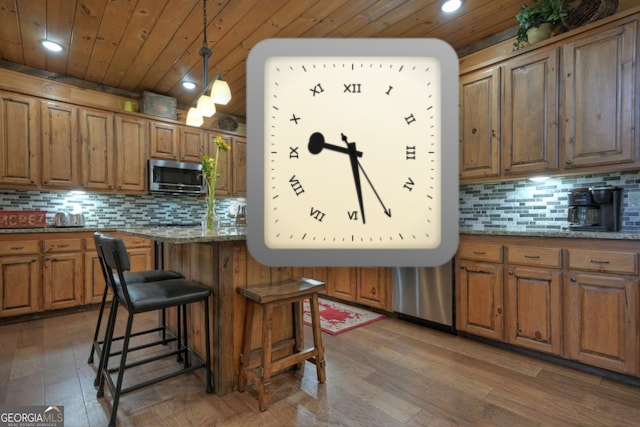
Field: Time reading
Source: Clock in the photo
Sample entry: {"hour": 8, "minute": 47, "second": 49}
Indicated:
{"hour": 9, "minute": 28, "second": 25}
